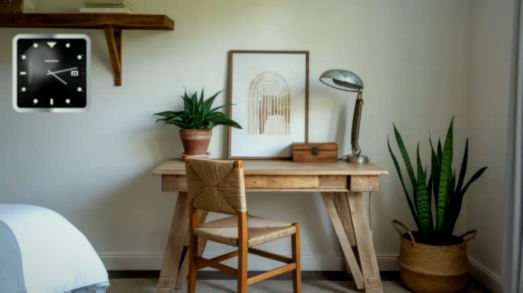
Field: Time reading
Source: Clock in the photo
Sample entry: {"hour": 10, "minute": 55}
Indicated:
{"hour": 4, "minute": 13}
